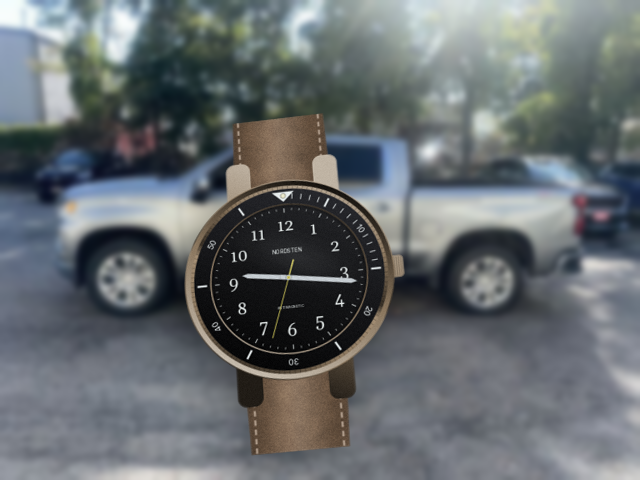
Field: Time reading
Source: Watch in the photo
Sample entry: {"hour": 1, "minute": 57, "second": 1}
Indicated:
{"hour": 9, "minute": 16, "second": 33}
